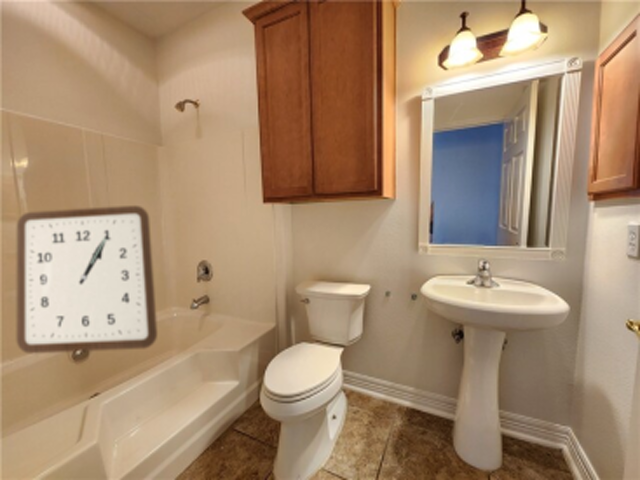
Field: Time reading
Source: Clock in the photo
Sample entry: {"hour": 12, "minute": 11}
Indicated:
{"hour": 1, "minute": 5}
